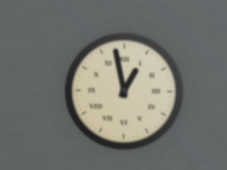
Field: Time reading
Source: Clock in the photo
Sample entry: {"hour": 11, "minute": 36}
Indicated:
{"hour": 12, "minute": 58}
